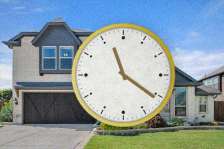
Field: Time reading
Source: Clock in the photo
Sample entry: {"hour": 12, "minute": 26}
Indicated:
{"hour": 11, "minute": 21}
